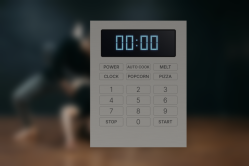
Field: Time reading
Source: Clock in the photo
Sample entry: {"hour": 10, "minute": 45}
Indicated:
{"hour": 0, "minute": 0}
